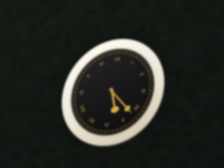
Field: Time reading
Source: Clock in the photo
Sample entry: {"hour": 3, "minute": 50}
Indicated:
{"hour": 5, "minute": 22}
